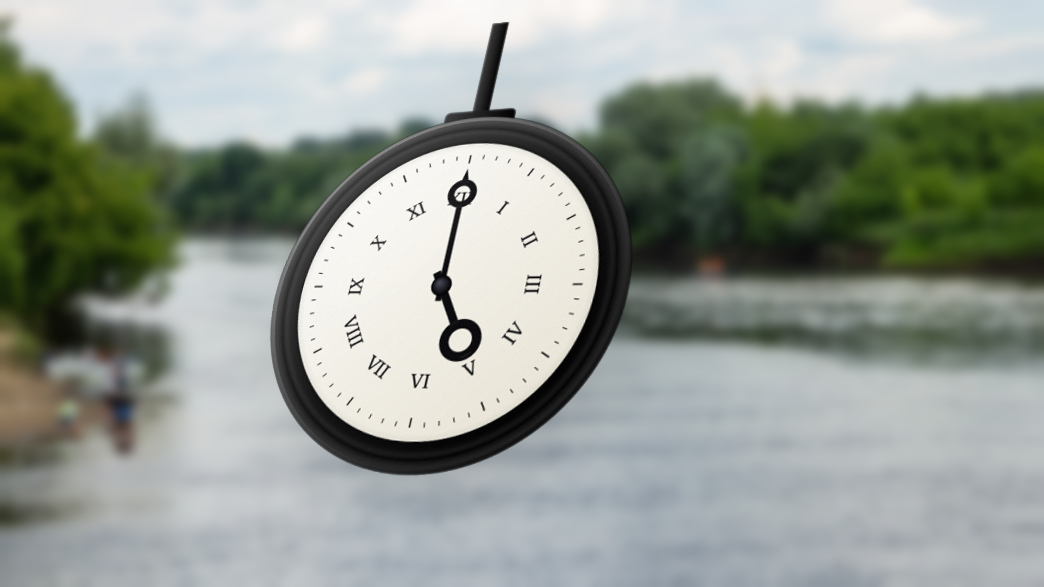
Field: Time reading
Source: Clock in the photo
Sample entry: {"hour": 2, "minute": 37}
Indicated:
{"hour": 5, "minute": 0}
